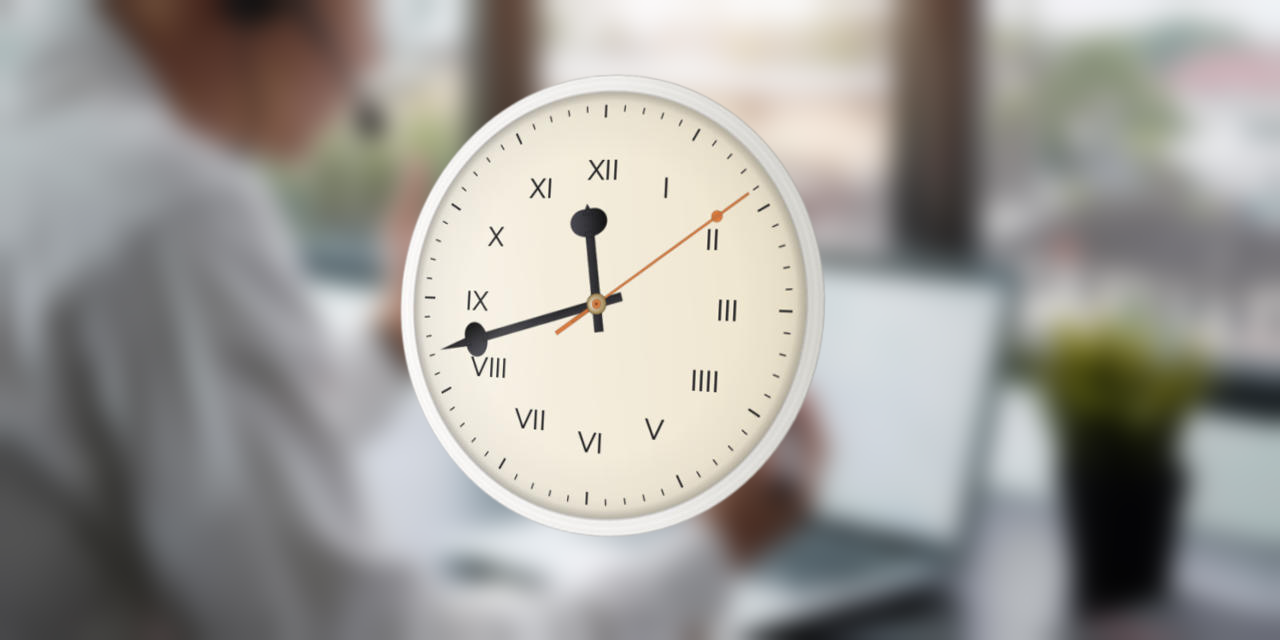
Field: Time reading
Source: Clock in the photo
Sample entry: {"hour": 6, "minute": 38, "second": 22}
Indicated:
{"hour": 11, "minute": 42, "second": 9}
